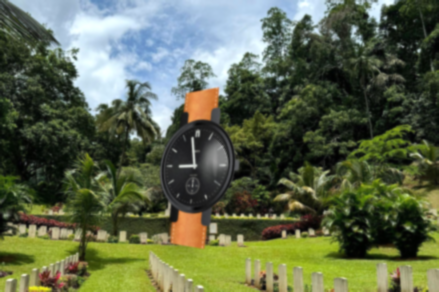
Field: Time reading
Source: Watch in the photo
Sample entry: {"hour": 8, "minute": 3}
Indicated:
{"hour": 8, "minute": 58}
